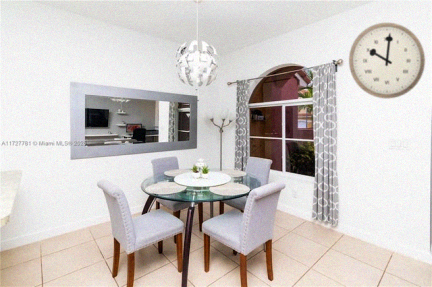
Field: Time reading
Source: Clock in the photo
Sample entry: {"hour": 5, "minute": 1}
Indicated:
{"hour": 10, "minute": 1}
